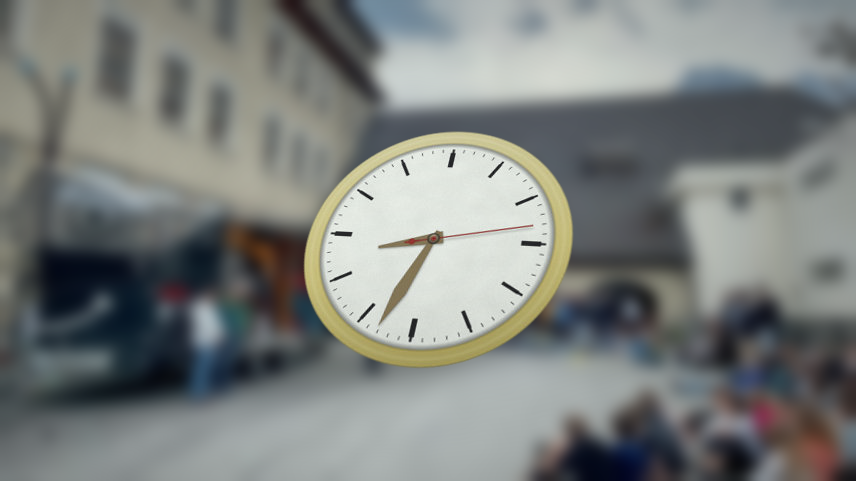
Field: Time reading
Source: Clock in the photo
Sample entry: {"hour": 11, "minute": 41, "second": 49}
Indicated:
{"hour": 8, "minute": 33, "second": 13}
